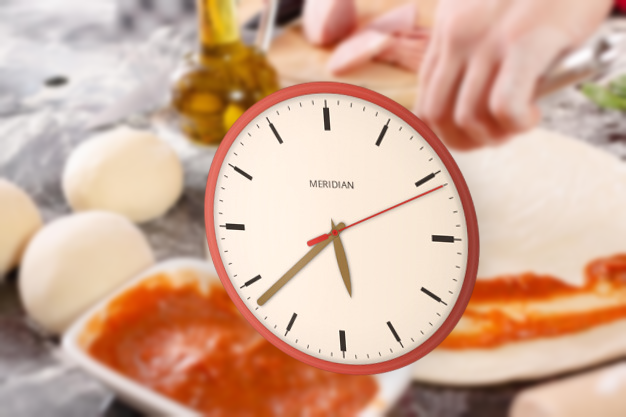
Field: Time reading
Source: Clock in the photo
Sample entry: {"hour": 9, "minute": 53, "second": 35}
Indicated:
{"hour": 5, "minute": 38, "second": 11}
